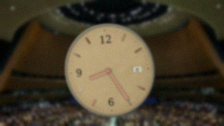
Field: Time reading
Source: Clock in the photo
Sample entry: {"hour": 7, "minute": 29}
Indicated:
{"hour": 8, "minute": 25}
